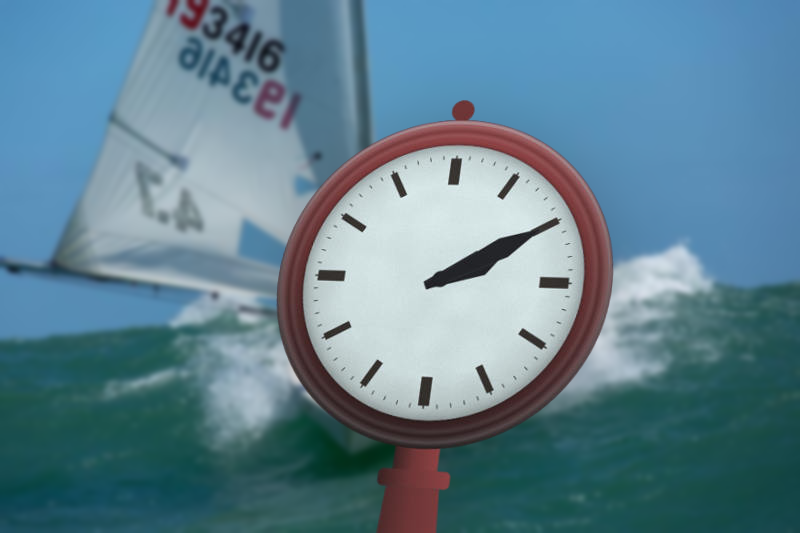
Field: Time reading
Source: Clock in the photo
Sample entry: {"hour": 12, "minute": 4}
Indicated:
{"hour": 2, "minute": 10}
